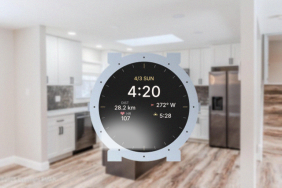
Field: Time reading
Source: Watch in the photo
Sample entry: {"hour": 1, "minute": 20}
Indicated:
{"hour": 4, "minute": 20}
